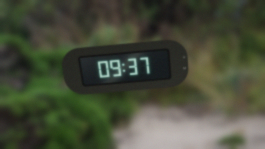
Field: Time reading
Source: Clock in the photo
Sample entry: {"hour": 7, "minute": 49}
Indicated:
{"hour": 9, "minute": 37}
